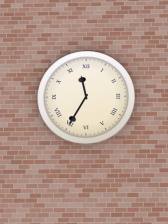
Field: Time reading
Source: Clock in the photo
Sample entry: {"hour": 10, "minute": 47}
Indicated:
{"hour": 11, "minute": 35}
